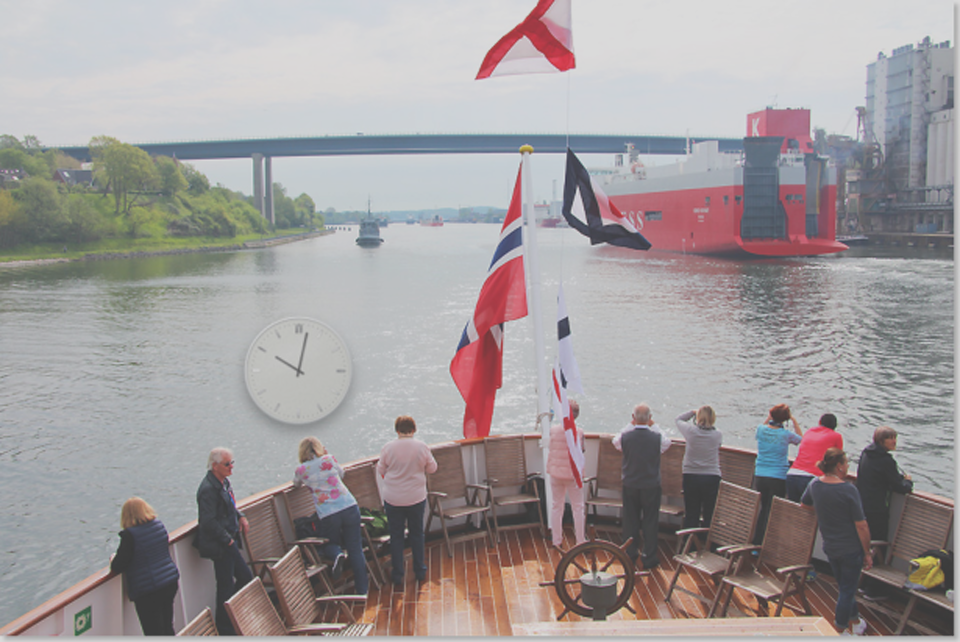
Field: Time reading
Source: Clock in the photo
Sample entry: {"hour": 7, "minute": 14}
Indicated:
{"hour": 10, "minute": 2}
